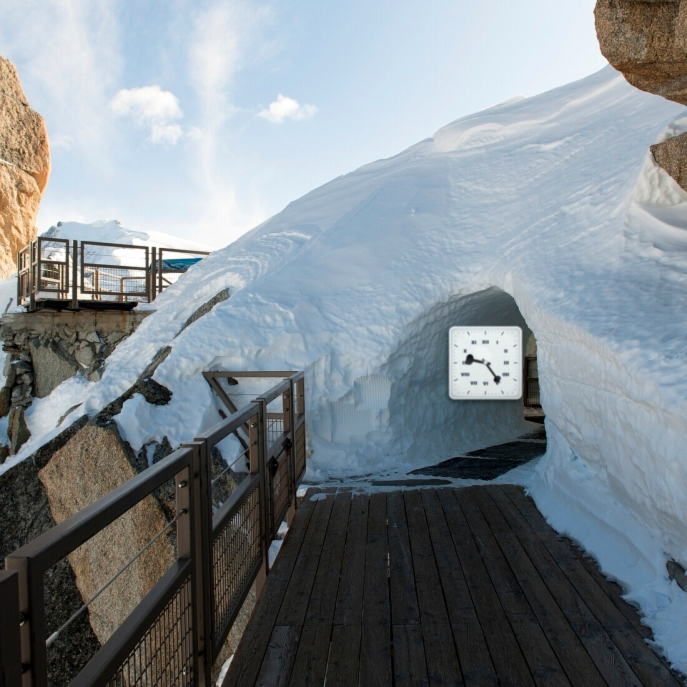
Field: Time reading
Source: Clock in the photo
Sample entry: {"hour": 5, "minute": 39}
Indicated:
{"hour": 9, "minute": 24}
